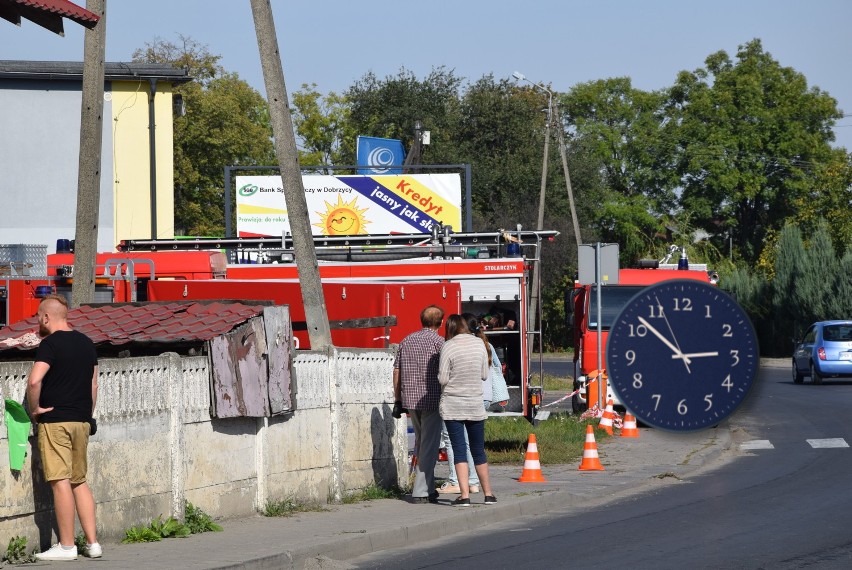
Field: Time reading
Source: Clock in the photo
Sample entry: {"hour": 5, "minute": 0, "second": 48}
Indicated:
{"hour": 2, "minute": 51, "second": 56}
